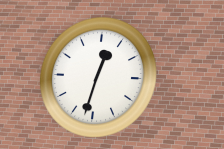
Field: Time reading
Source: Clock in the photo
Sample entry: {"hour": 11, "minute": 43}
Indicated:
{"hour": 12, "minute": 32}
